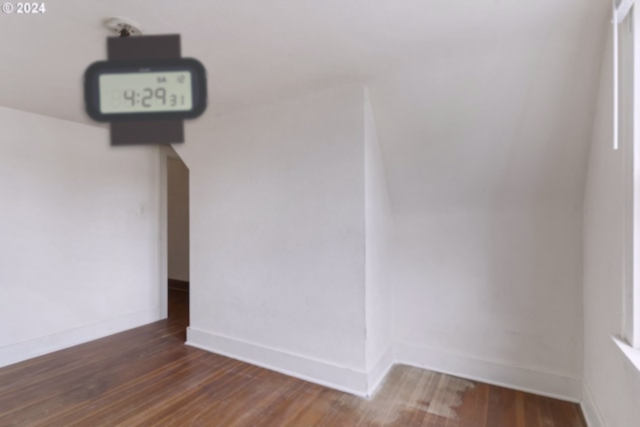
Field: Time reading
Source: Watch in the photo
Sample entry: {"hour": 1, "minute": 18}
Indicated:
{"hour": 4, "minute": 29}
